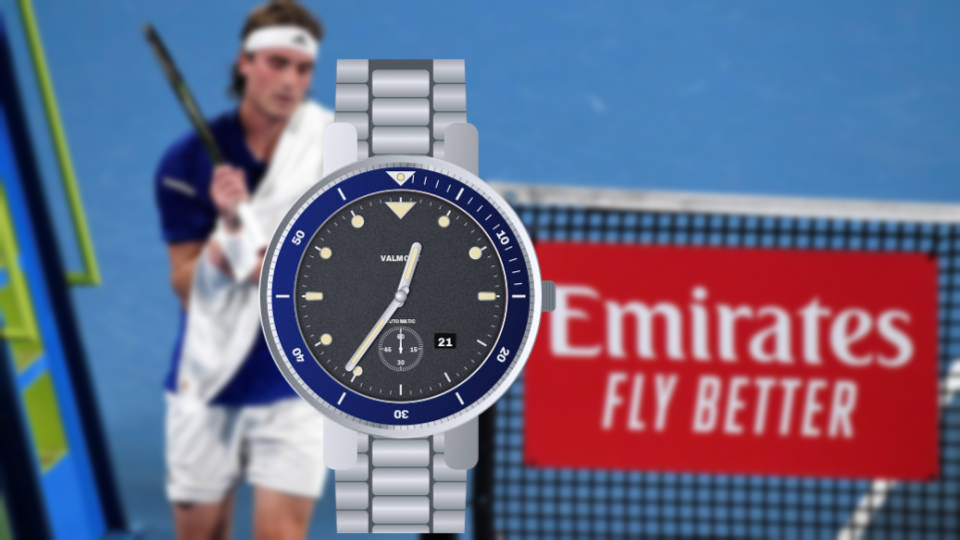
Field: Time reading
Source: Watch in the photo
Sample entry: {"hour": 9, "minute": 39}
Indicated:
{"hour": 12, "minute": 36}
